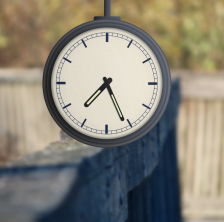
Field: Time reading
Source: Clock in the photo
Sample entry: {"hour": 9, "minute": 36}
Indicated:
{"hour": 7, "minute": 26}
